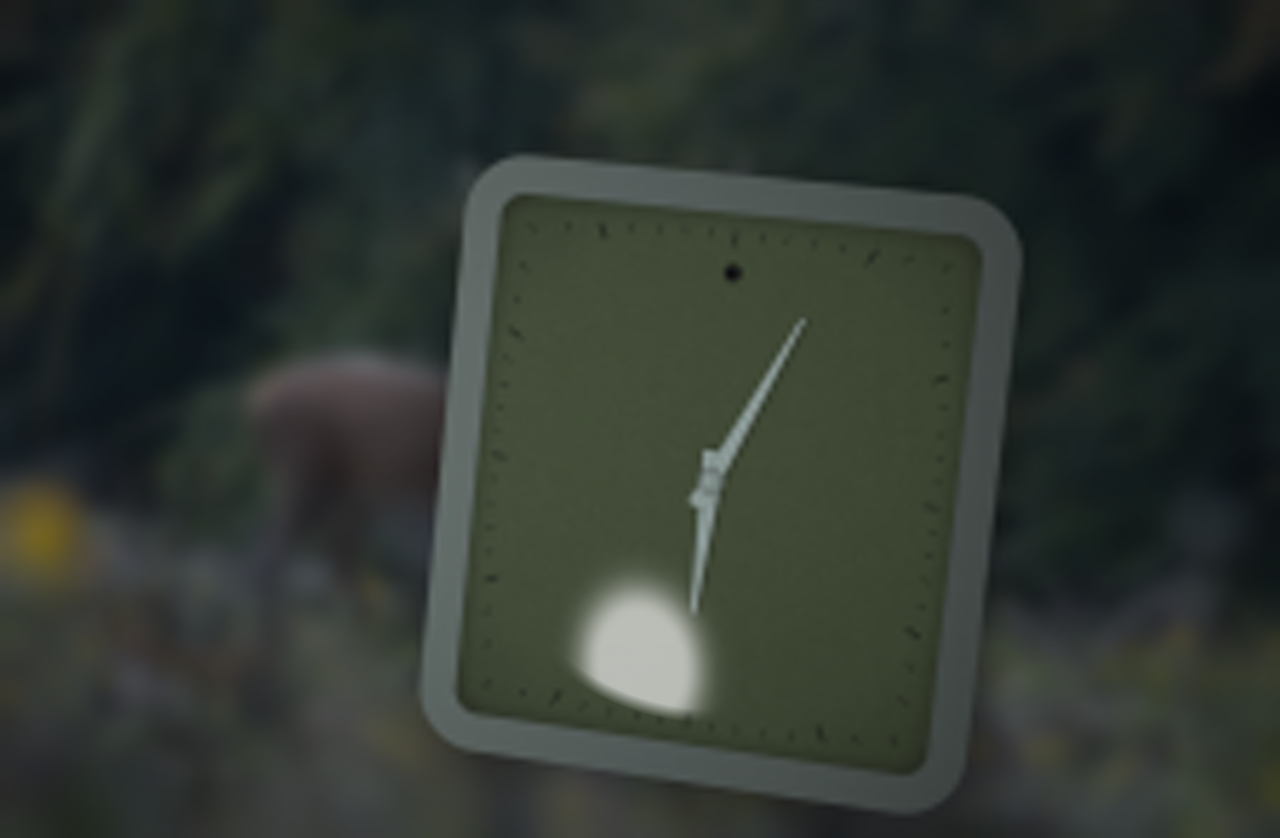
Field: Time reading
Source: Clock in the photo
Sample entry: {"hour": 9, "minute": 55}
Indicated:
{"hour": 6, "minute": 4}
